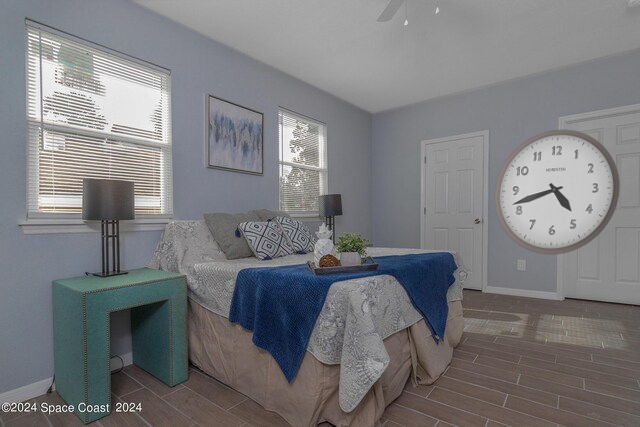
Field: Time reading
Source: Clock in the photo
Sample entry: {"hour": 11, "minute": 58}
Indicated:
{"hour": 4, "minute": 42}
